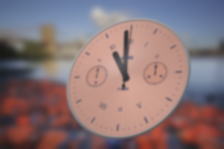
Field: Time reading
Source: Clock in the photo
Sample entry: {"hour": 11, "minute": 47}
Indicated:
{"hour": 10, "minute": 59}
